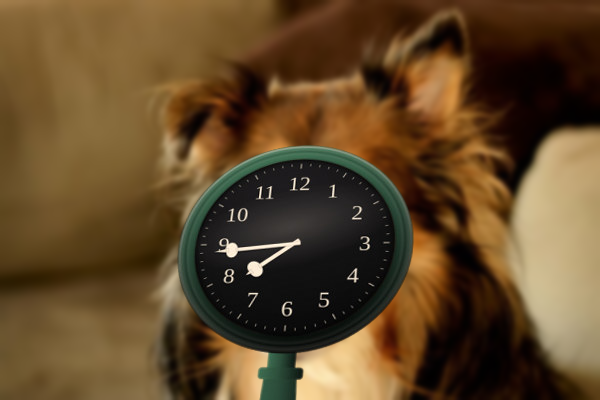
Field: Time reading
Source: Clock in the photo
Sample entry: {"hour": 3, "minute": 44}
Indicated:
{"hour": 7, "minute": 44}
